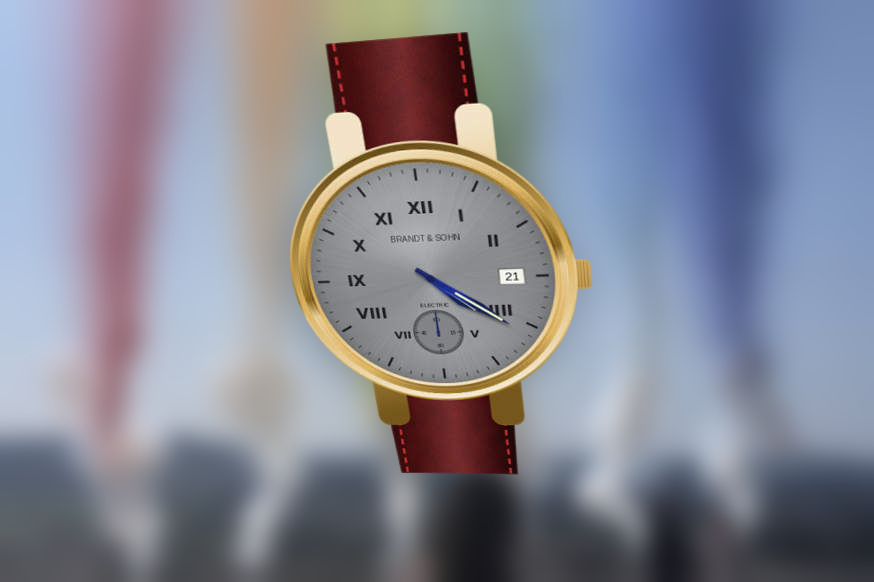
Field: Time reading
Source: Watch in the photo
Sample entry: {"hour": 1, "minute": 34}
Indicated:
{"hour": 4, "minute": 21}
